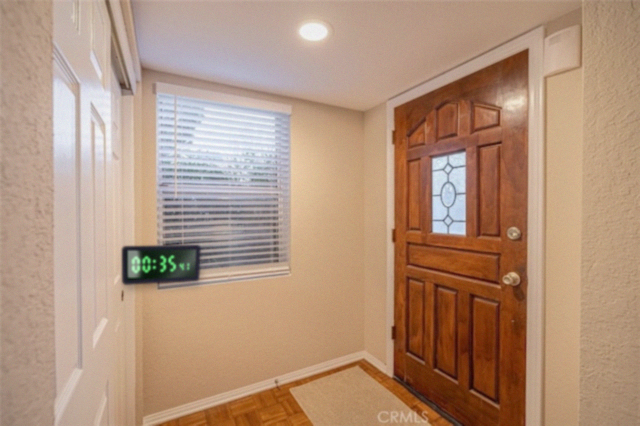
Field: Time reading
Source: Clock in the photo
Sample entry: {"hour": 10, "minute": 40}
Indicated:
{"hour": 0, "minute": 35}
